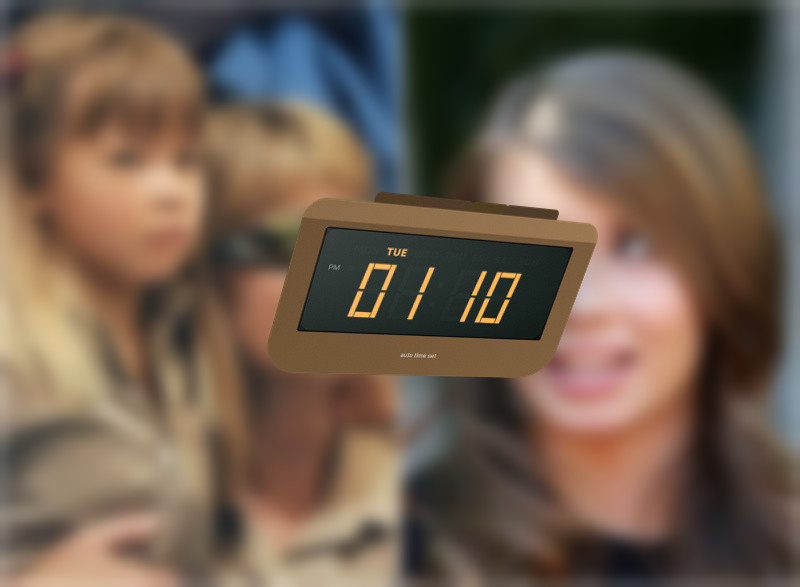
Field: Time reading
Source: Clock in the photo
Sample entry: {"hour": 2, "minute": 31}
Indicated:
{"hour": 1, "minute": 10}
